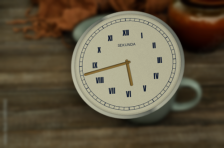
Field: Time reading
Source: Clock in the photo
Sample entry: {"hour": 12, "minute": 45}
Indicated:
{"hour": 5, "minute": 43}
